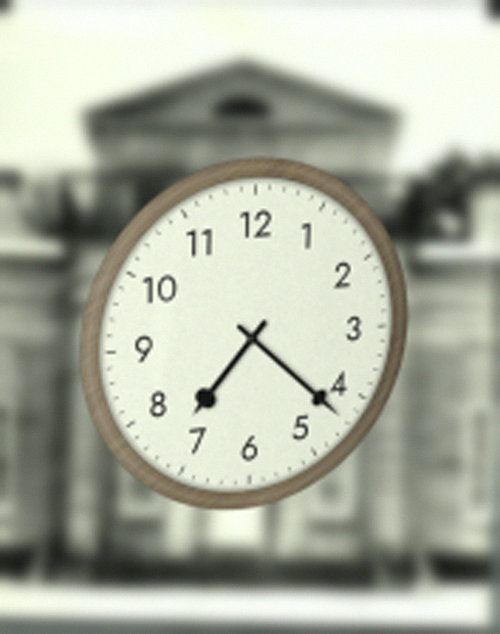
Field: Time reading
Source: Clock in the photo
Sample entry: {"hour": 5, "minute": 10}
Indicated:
{"hour": 7, "minute": 22}
